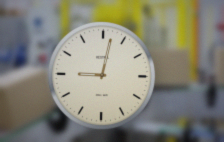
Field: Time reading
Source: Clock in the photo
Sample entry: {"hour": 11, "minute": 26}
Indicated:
{"hour": 9, "minute": 2}
